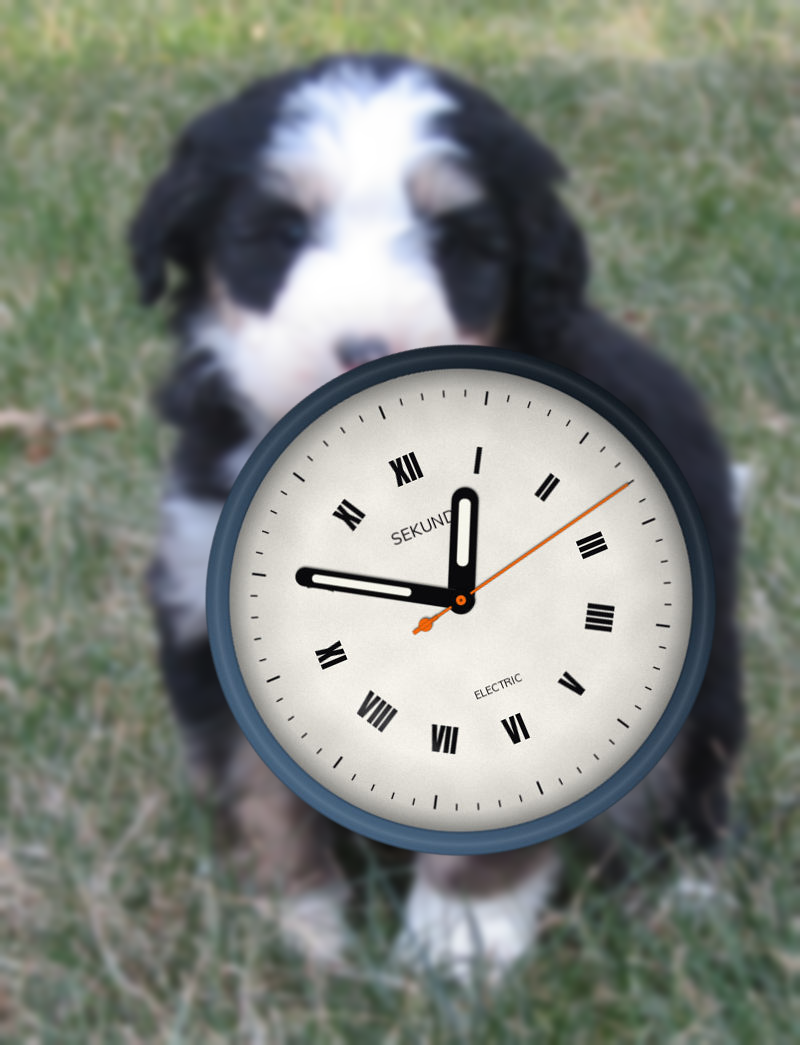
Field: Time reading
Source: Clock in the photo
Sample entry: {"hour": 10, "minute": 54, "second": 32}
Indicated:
{"hour": 12, "minute": 50, "second": 13}
